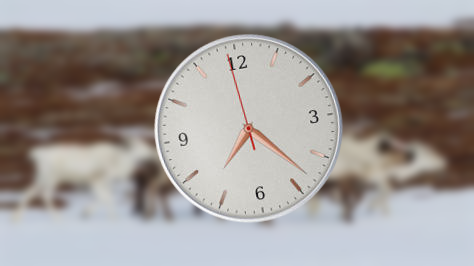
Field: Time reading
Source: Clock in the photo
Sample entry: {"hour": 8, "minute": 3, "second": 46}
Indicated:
{"hour": 7, "minute": 22, "second": 59}
